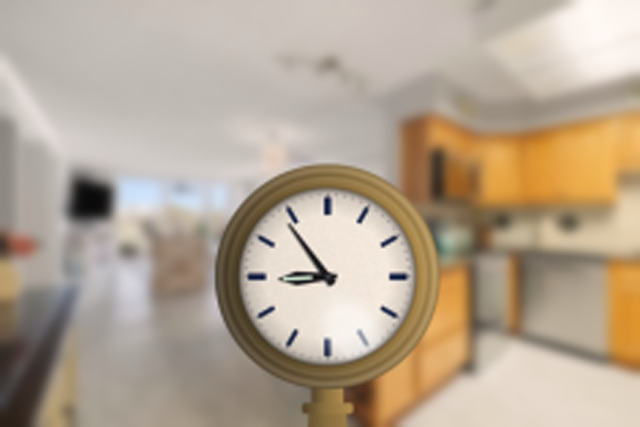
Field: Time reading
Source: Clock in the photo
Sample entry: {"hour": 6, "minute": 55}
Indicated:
{"hour": 8, "minute": 54}
